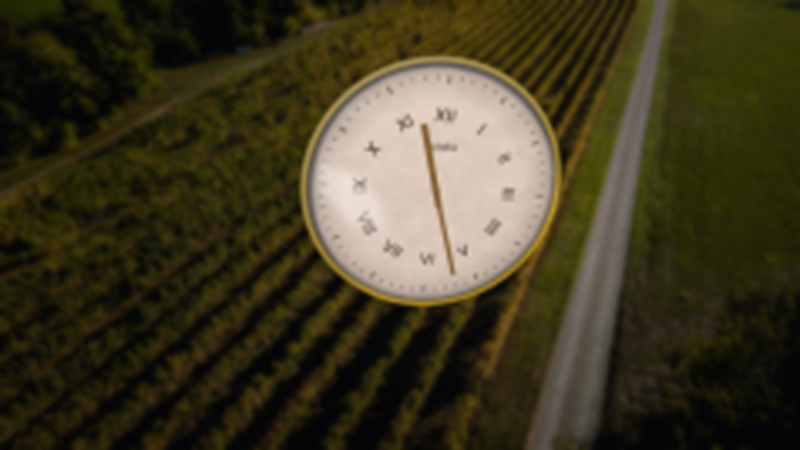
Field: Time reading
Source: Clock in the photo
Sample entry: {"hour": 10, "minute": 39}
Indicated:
{"hour": 11, "minute": 27}
